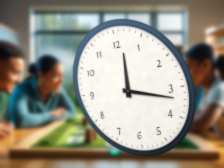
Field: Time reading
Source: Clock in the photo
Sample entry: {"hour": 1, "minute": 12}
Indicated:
{"hour": 12, "minute": 17}
